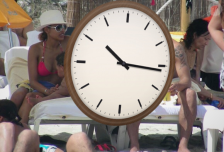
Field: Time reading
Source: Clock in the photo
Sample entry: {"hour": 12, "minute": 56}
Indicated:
{"hour": 10, "minute": 16}
